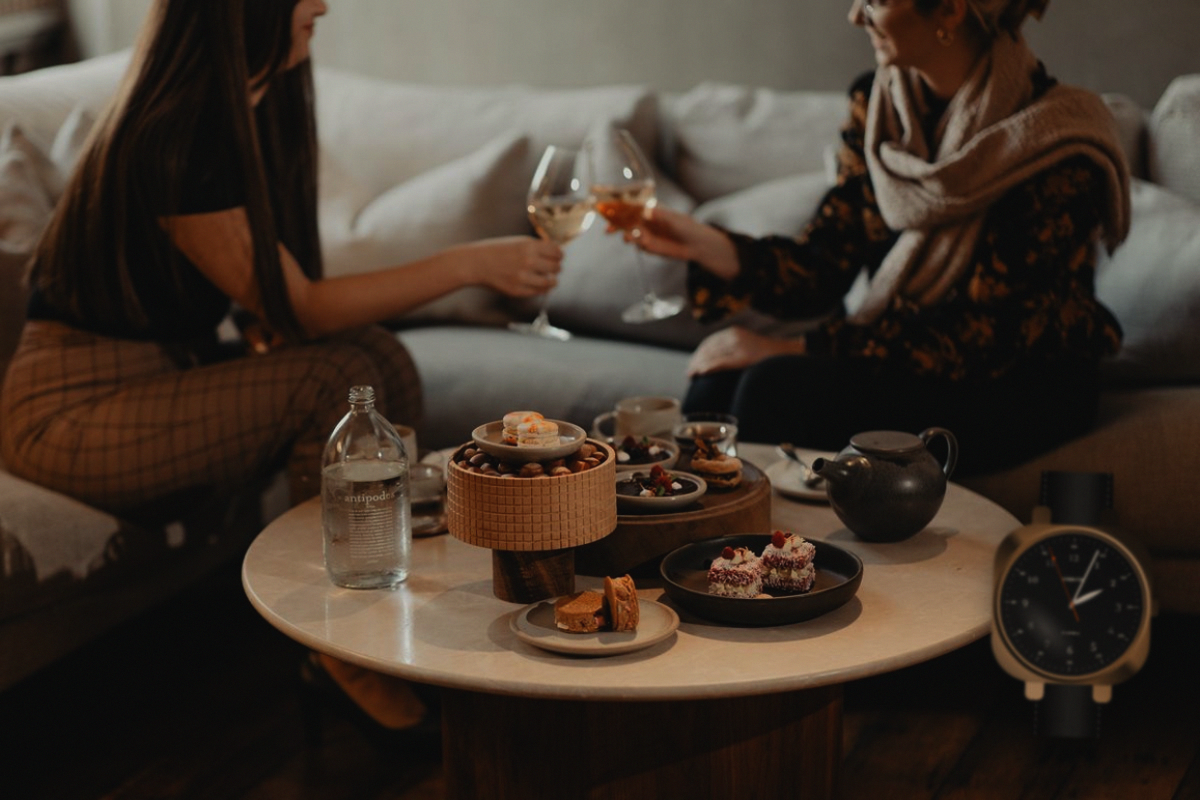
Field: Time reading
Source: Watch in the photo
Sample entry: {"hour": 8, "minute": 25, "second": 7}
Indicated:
{"hour": 2, "minute": 3, "second": 56}
